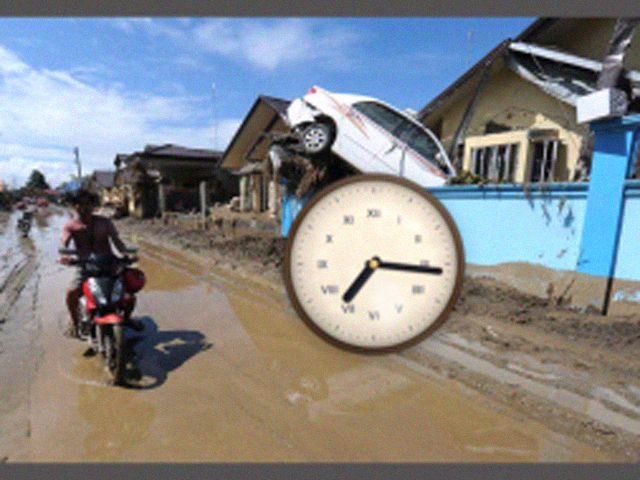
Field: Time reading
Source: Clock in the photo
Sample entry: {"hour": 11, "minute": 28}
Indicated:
{"hour": 7, "minute": 16}
